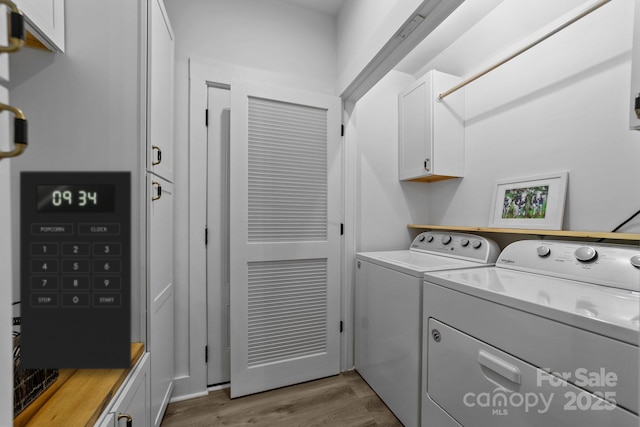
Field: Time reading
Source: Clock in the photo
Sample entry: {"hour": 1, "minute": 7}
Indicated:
{"hour": 9, "minute": 34}
